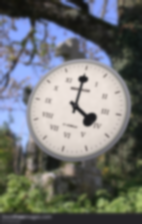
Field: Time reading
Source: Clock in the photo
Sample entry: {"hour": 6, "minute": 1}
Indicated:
{"hour": 4, "minute": 0}
